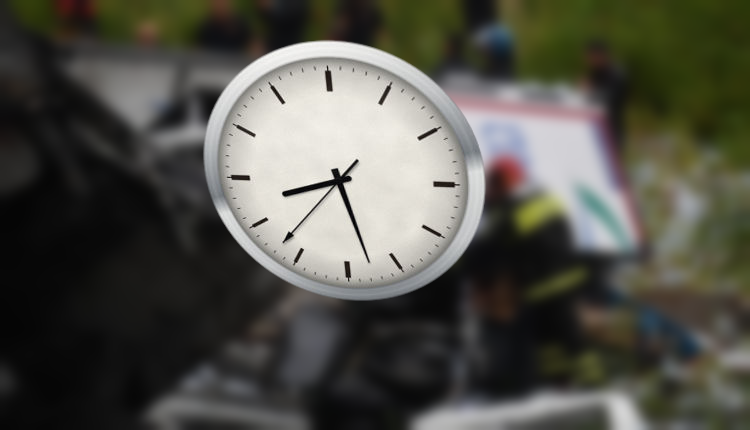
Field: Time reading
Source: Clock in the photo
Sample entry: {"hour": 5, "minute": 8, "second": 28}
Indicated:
{"hour": 8, "minute": 27, "second": 37}
